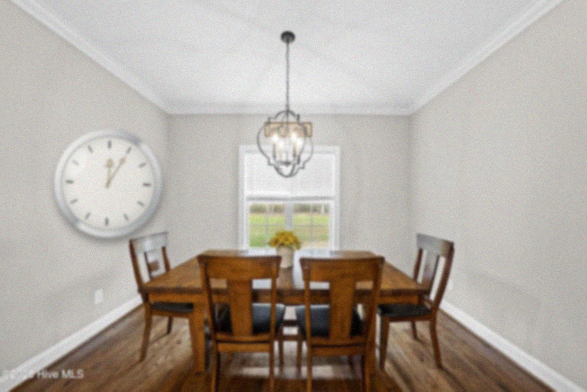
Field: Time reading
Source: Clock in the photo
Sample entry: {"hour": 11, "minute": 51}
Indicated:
{"hour": 12, "minute": 5}
